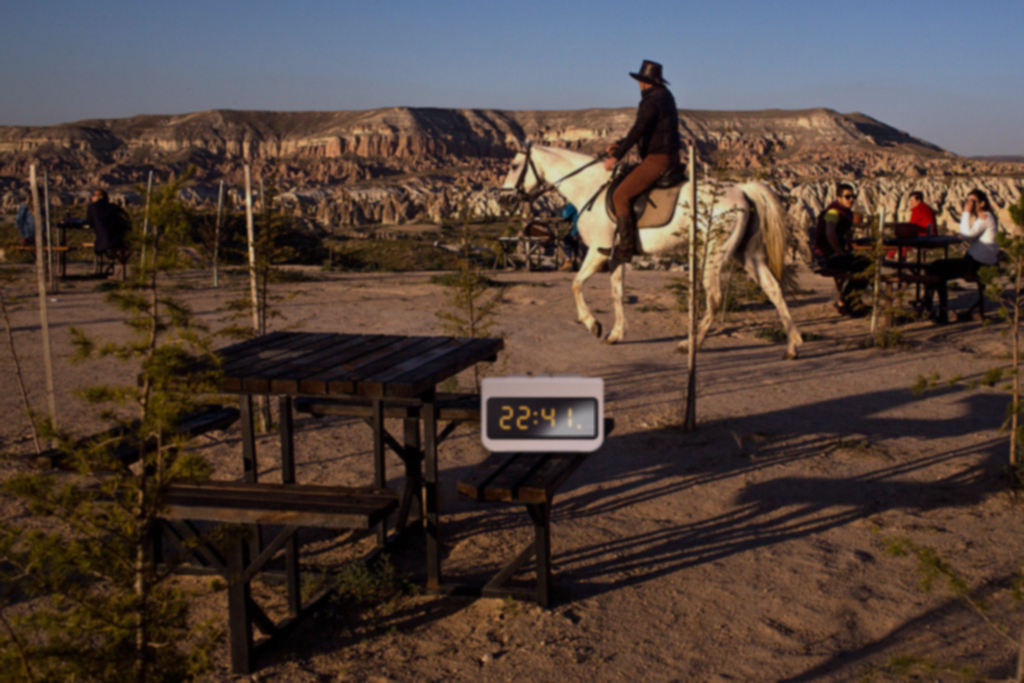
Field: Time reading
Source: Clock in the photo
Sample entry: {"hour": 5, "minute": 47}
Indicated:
{"hour": 22, "minute": 41}
